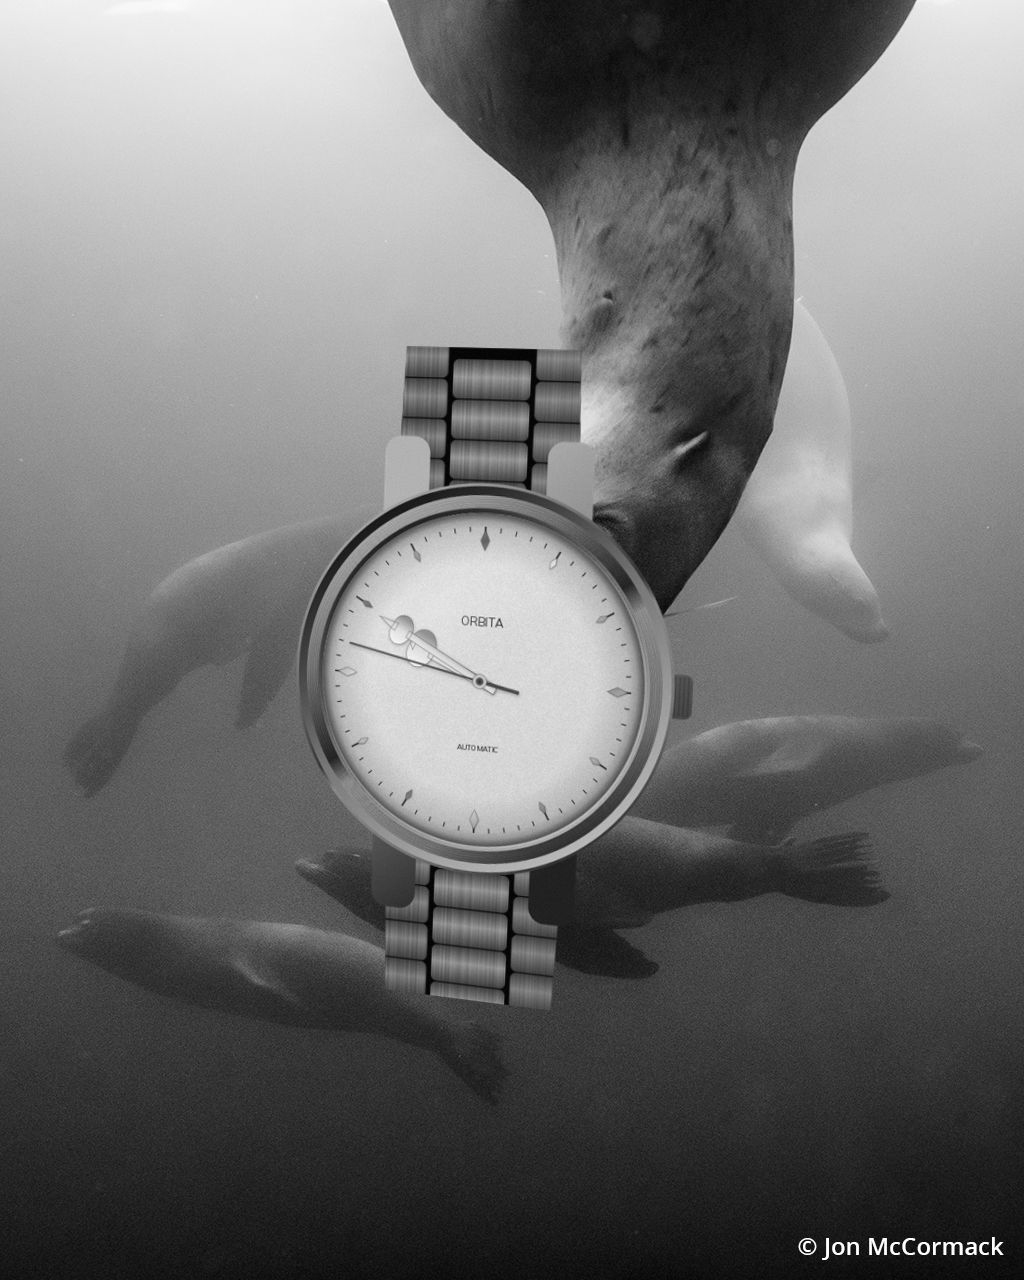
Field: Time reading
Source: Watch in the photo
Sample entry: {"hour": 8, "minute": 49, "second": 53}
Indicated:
{"hour": 9, "minute": 49, "second": 47}
